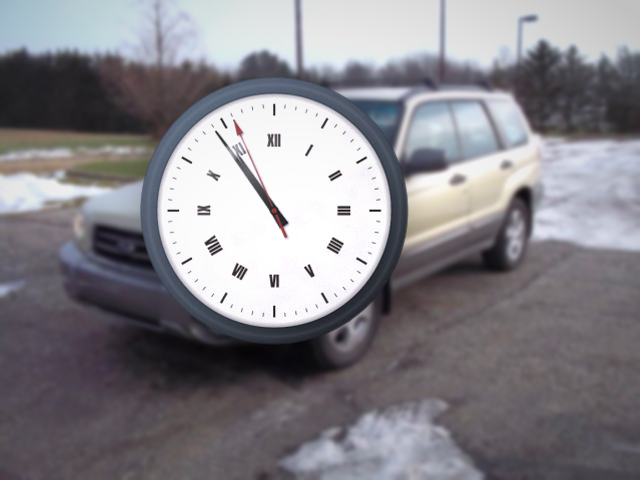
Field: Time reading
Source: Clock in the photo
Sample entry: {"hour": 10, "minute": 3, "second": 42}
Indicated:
{"hour": 10, "minute": 53, "second": 56}
